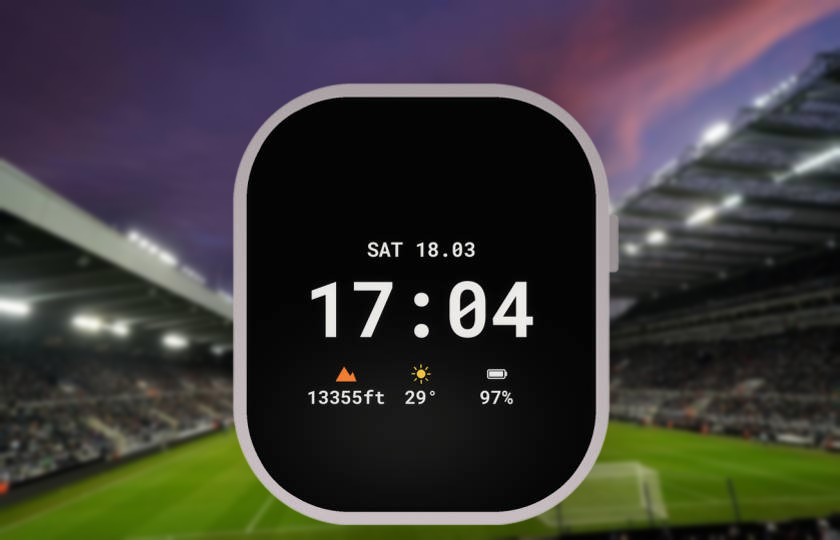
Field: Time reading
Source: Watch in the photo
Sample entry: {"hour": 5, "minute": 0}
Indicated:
{"hour": 17, "minute": 4}
